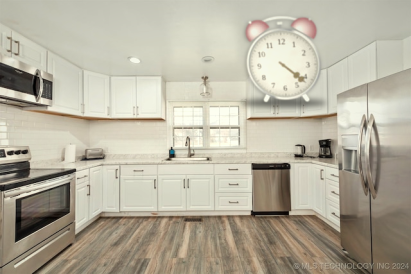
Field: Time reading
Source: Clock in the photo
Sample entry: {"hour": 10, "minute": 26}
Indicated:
{"hour": 4, "minute": 22}
